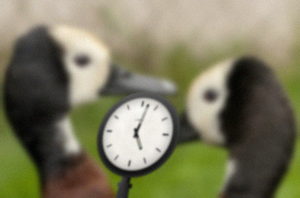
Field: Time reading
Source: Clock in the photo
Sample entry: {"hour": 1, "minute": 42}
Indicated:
{"hour": 5, "minute": 2}
